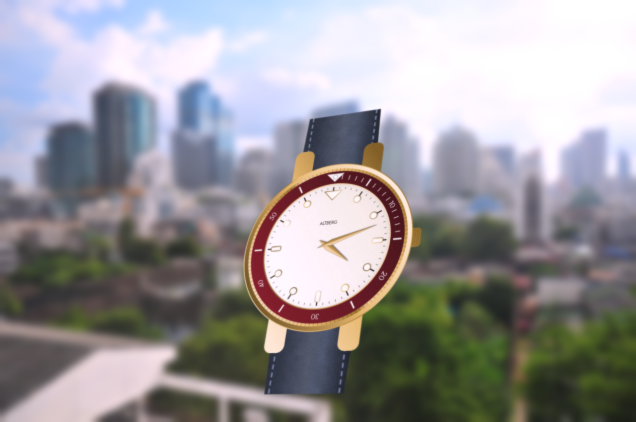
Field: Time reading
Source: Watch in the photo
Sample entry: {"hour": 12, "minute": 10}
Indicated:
{"hour": 4, "minute": 12}
